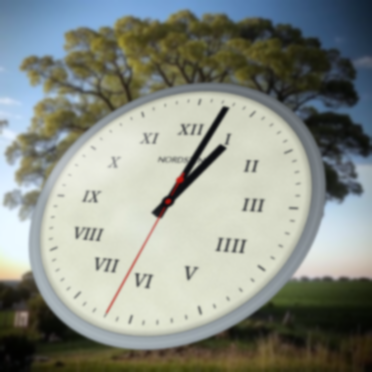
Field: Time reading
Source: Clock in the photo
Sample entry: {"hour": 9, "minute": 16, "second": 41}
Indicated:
{"hour": 1, "minute": 2, "second": 32}
